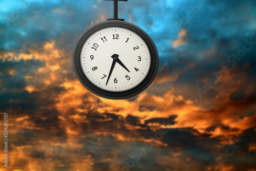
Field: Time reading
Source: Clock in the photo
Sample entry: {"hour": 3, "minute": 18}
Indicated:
{"hour": 4, "minute": 33}
